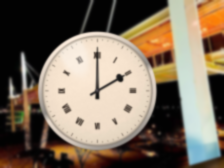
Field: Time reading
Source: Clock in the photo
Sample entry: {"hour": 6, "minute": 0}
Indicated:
{"hour": 2, "minute": 0}
